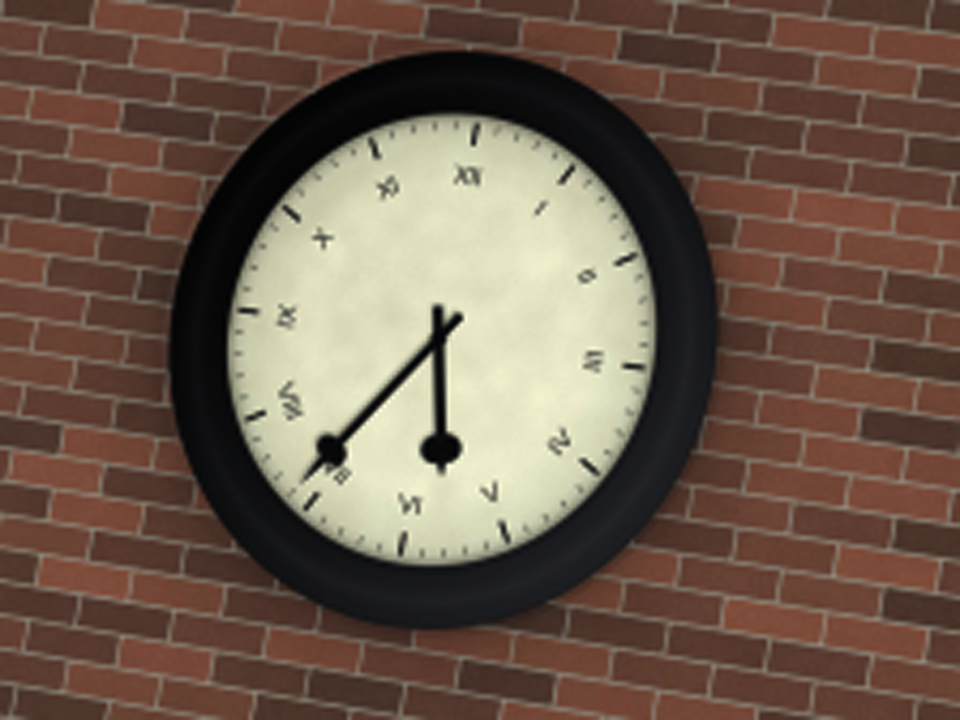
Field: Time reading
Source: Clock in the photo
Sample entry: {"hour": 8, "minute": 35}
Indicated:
{"hour": 5, "minute": 36}
